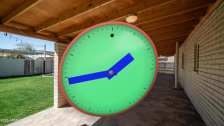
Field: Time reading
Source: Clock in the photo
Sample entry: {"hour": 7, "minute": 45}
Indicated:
{"hour": 1, "minute": 44}
